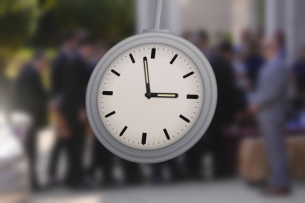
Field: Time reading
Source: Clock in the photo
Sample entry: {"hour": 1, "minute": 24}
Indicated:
{"hour": 2, "minute": 58}
